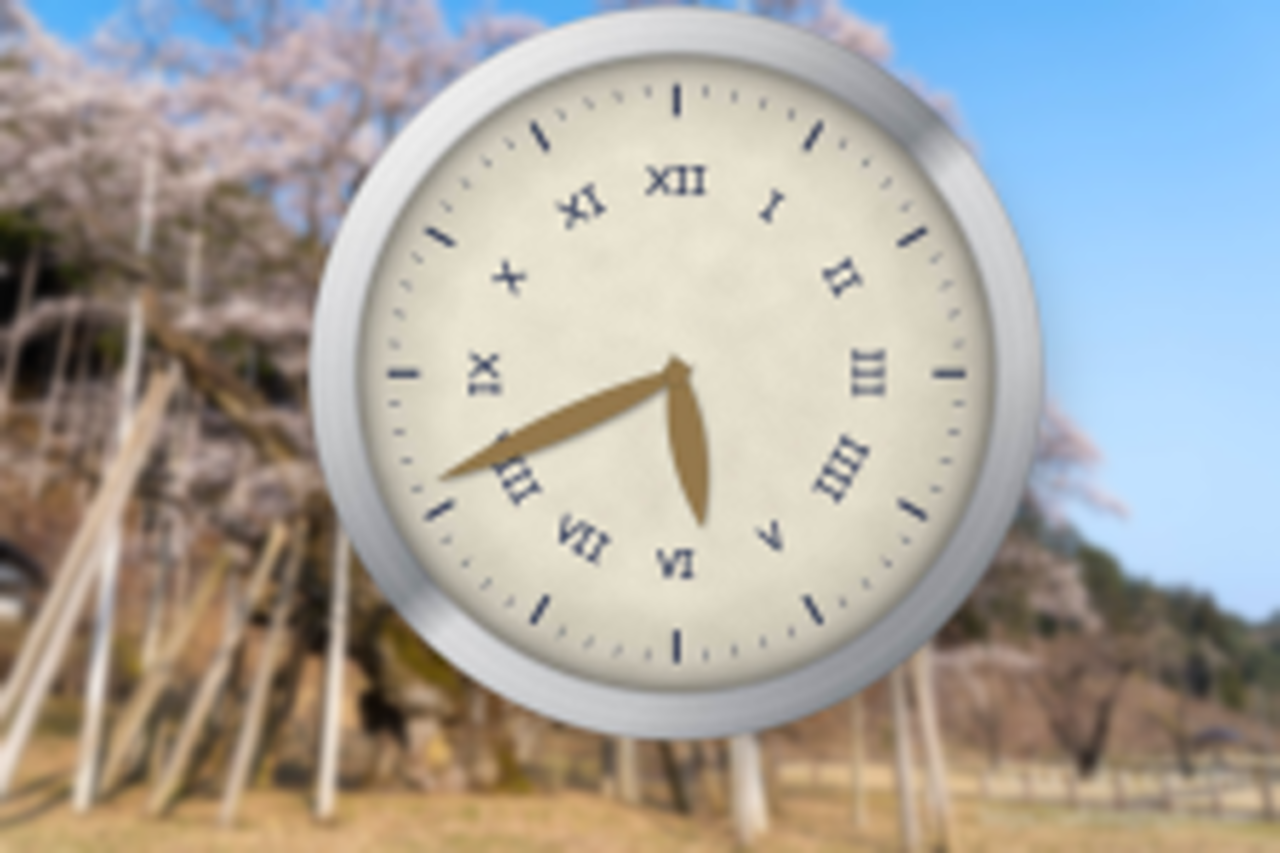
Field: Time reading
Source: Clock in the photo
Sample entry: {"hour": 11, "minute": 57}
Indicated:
{"hour": 5, "minute": 41}
